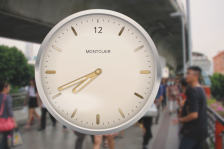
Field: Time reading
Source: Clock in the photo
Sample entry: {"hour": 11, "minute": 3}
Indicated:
{"hour": 7, "minute": 41}
